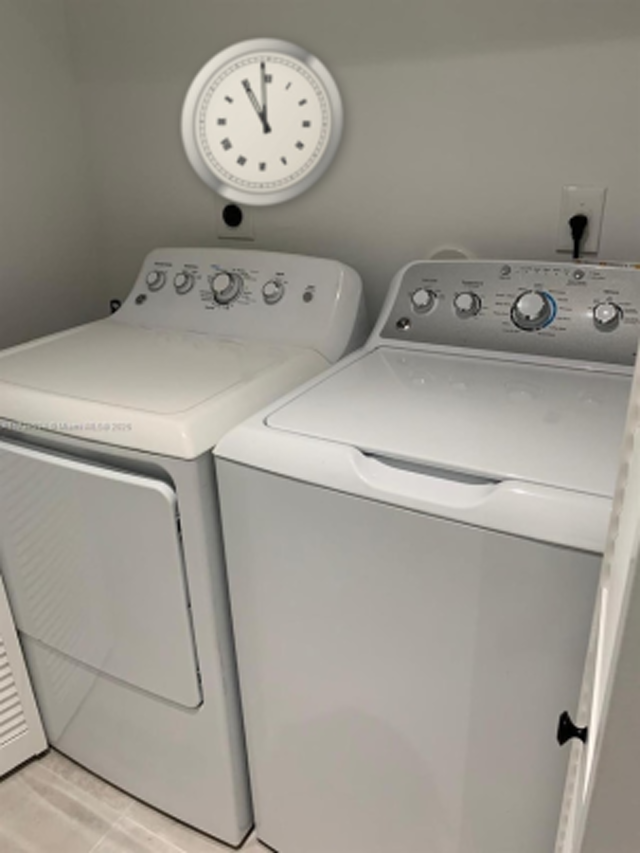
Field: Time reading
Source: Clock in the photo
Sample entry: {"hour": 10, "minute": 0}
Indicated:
{"hour": 10, "minute": 59}
